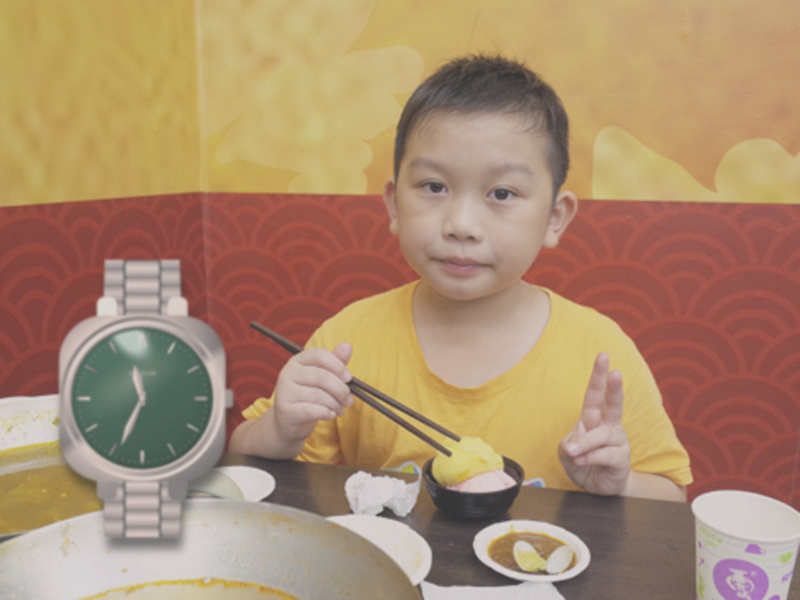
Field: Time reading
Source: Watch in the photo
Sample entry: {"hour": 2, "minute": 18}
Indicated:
{"hour": 11, "minute": 34}
